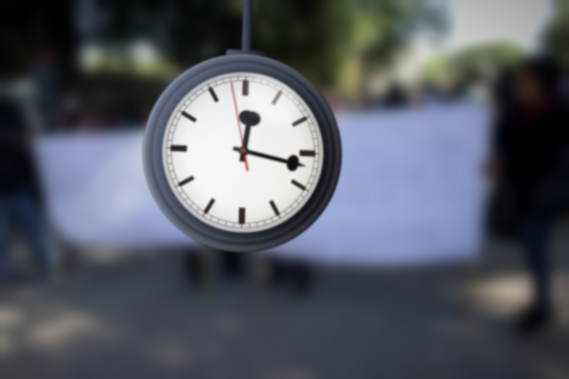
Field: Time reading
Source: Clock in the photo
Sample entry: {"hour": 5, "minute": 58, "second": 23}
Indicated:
{"hour": 12, "minute": 16, "second": 58}
